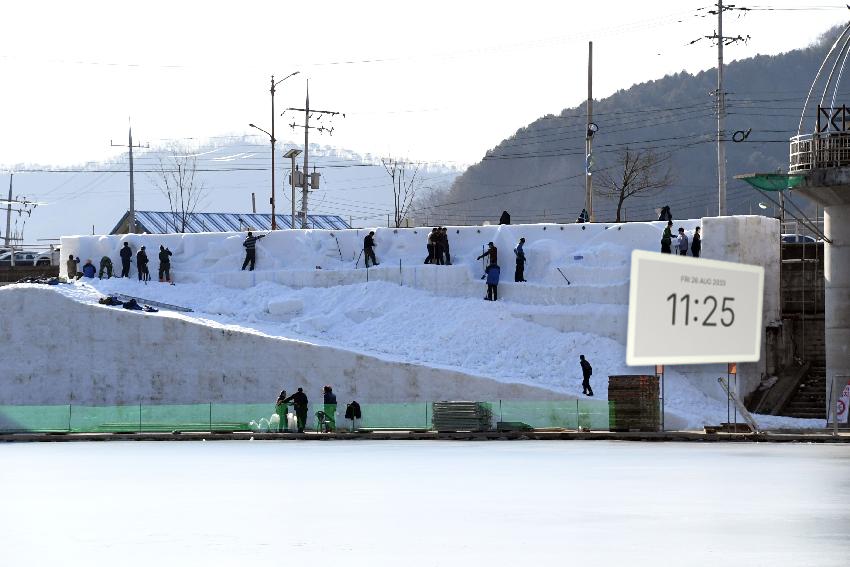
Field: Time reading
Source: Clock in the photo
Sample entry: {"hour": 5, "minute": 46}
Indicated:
{"hour": 11, "minute": 25}
